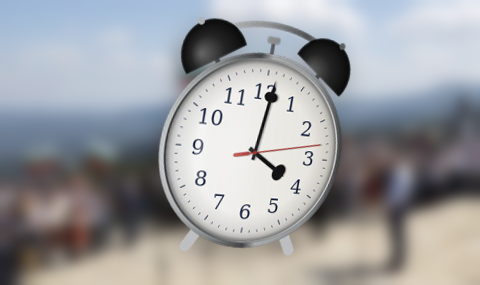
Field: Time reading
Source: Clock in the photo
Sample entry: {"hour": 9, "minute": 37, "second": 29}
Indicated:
{"hour": 4, "minute": 1, "second": 13}
